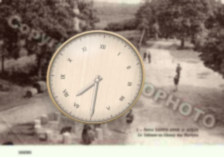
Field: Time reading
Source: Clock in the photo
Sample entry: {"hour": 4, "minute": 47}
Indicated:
{"hour": 7, "minute": 30}
